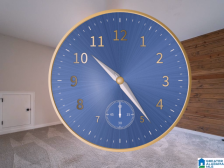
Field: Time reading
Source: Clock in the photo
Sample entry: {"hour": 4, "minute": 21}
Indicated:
{"hour": 10, "minute": 24}
